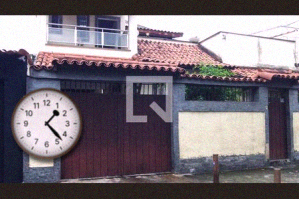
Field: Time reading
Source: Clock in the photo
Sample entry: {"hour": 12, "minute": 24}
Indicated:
{"hour": 1, "minute": 23}
